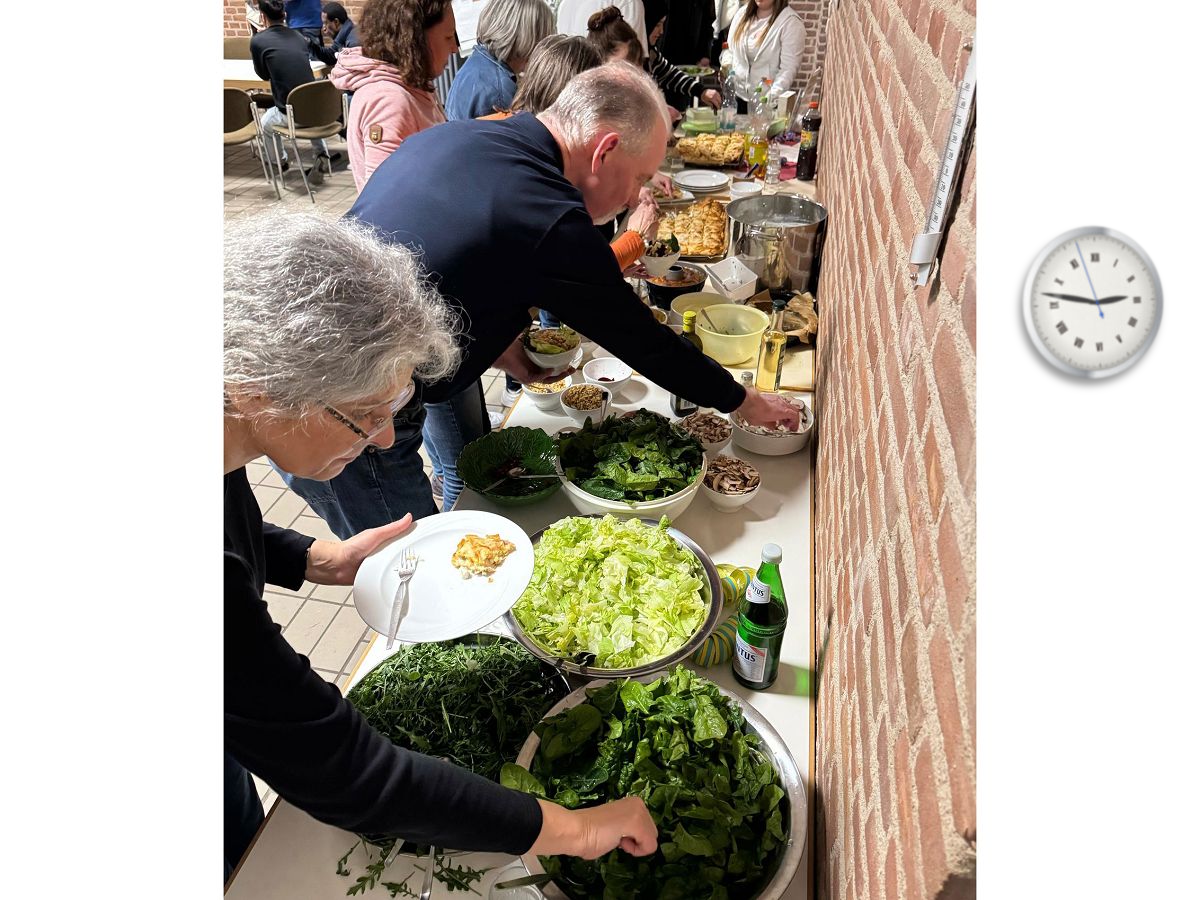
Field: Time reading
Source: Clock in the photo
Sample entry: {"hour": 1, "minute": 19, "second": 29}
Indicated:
{"hour": 2, "minute": 46, "second": 57}
